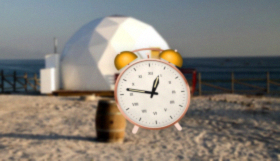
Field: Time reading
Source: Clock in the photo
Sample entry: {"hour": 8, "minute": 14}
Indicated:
{"hour": 12, "minute": 47}
